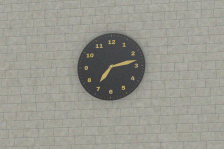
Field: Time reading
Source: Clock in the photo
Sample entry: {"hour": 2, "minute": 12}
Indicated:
{"hour": 7, "minute": 13}
